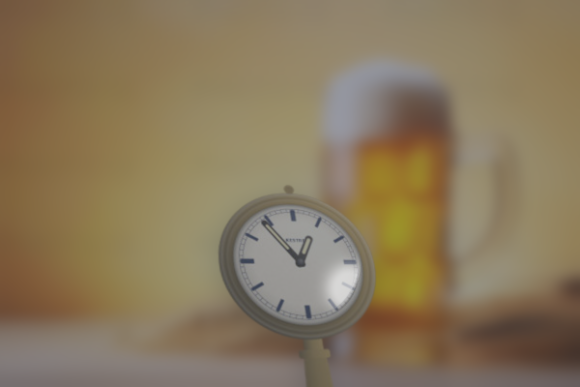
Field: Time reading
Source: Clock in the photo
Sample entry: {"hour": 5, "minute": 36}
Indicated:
{"hour": 12, "minute": 54}
